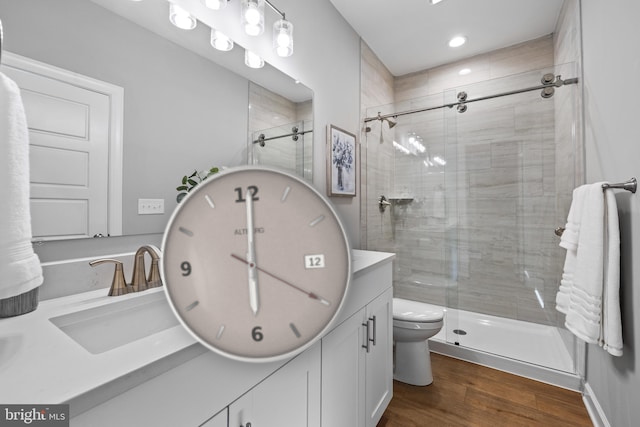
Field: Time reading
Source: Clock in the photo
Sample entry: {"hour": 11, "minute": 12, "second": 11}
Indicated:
{"hour": 6, "minute": 0, "second": 20}
